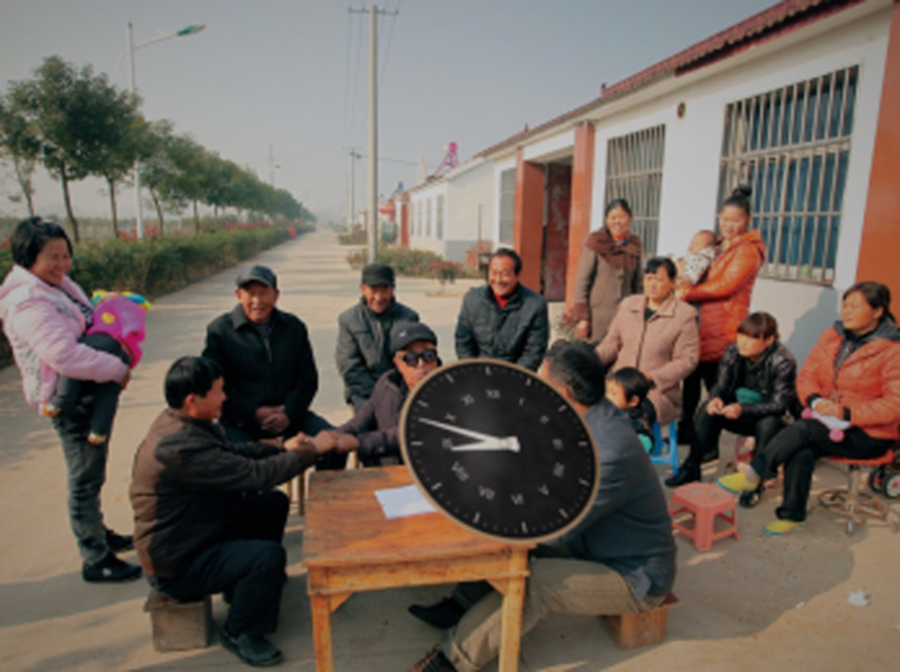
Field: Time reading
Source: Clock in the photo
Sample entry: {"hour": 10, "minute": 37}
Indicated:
{"hour": 8, "minute": 48}
